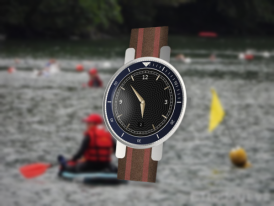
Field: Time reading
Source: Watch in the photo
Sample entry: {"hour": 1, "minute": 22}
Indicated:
{"hour": 5, "minute": 53}
